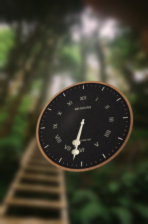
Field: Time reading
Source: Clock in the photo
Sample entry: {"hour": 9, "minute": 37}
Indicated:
{"hour": 6, "minute": 32}
